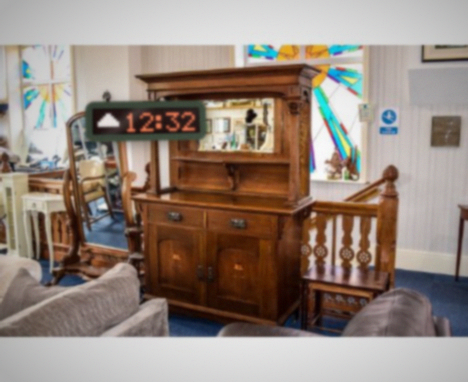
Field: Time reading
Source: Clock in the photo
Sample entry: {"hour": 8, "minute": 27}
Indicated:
{"hour": 12, "minute": 32}
